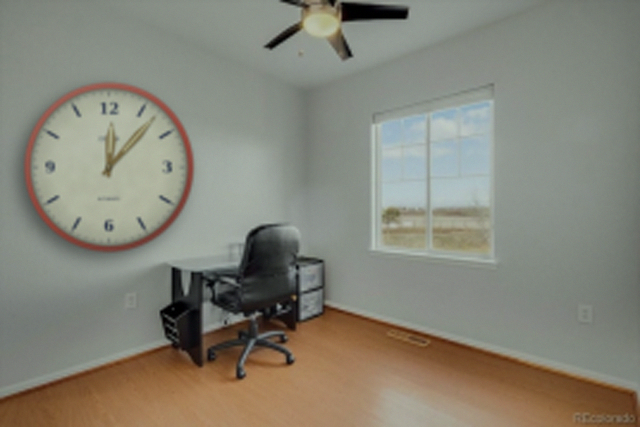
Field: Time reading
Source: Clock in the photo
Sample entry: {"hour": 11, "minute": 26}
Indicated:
{"hour": 12, "minute": 7}
